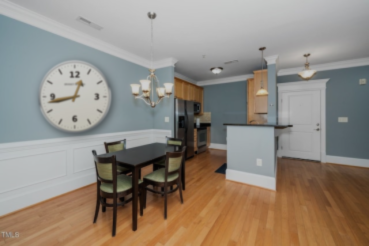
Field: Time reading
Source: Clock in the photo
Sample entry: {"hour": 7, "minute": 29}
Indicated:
{"hour": 12, "minute": 43}
